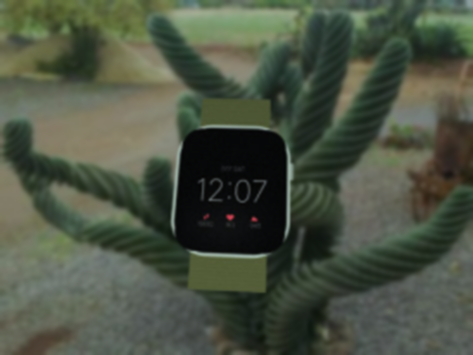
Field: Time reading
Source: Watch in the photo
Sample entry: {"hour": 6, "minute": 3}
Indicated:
{"hour": 12, "minute": 7}
